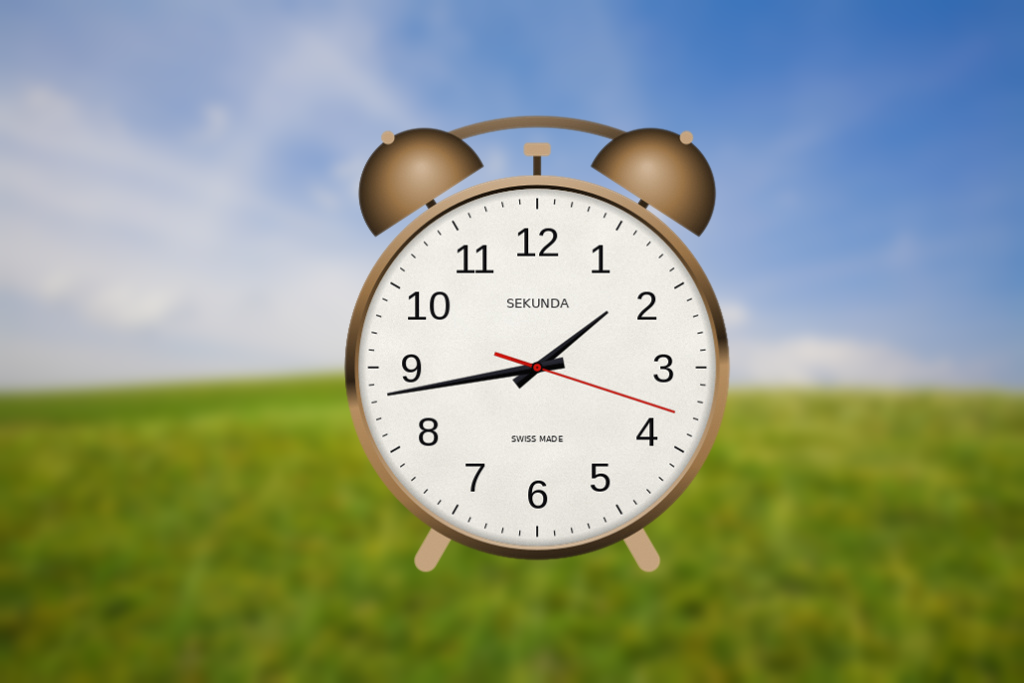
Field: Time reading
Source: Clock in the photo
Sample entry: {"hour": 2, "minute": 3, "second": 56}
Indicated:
{"hour": 1, "minute": 43, "second": 18}
